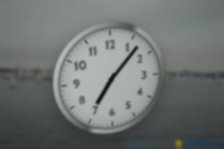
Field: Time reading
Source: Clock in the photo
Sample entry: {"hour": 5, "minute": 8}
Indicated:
{"hour": 7, "minute": 7}
